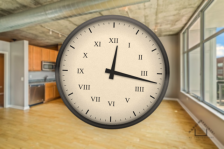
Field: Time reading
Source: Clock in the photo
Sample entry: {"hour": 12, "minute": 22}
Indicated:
{"hour": 12, "minute": 17}
